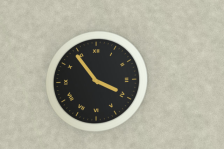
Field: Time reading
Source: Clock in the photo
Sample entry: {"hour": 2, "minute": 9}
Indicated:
{"hour": 3, "minute": 54}
